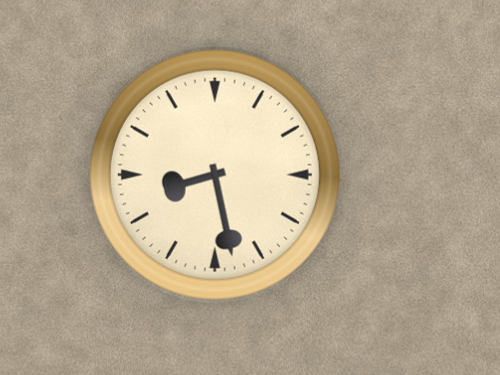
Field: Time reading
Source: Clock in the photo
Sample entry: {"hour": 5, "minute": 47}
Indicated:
{"hour": 8, "minute": 28}
